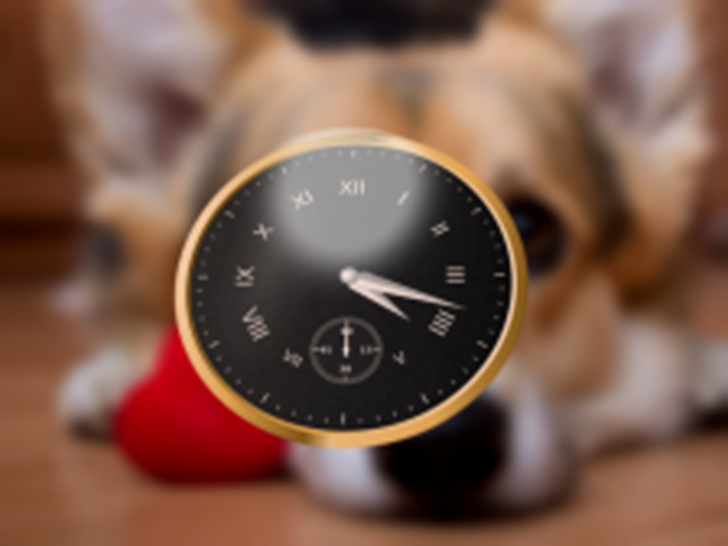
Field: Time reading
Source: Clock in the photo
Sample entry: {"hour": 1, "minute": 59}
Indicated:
{"hour": 4, "minute": 18}
